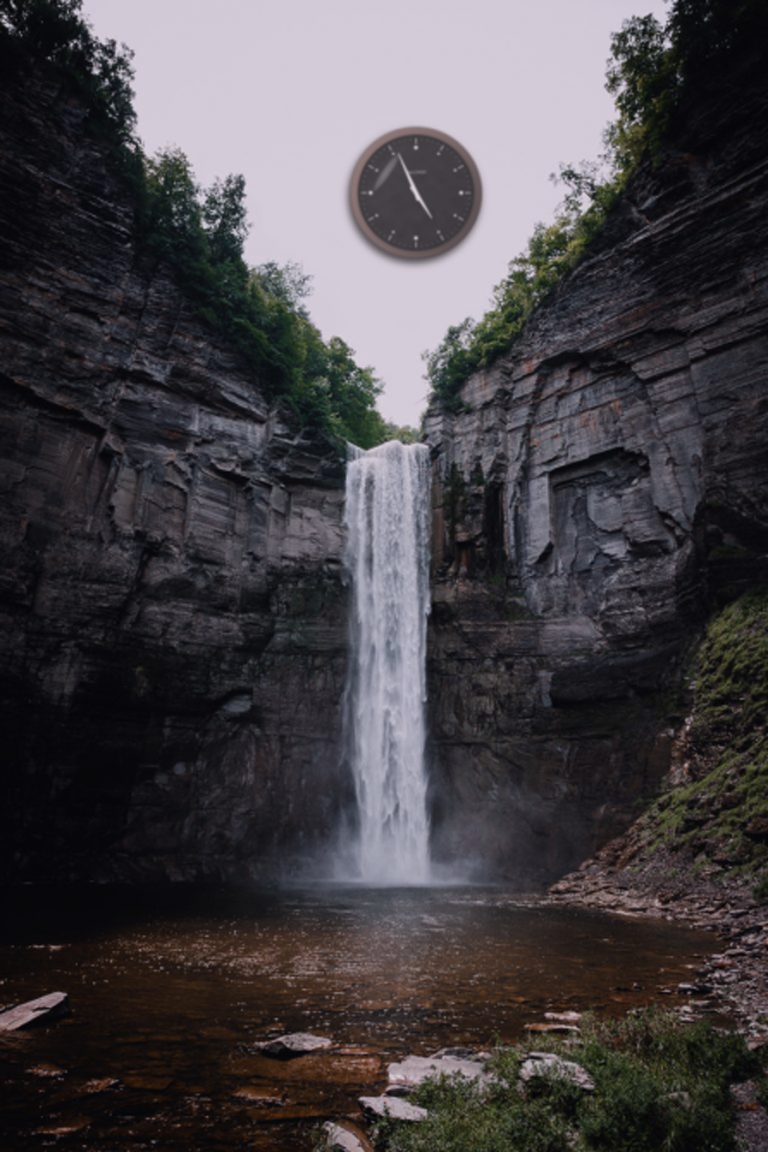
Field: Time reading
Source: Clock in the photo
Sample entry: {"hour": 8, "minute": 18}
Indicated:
{"hour": 4, "minute": 56}
